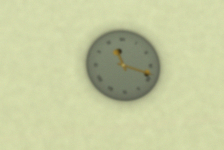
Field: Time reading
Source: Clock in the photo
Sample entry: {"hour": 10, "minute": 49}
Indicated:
{"hour": 11, "minute": 18}
